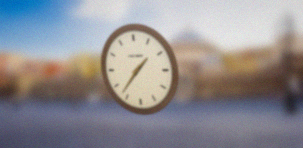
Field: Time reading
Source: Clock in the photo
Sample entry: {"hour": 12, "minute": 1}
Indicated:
{"hour": 1, "minute": 37}
